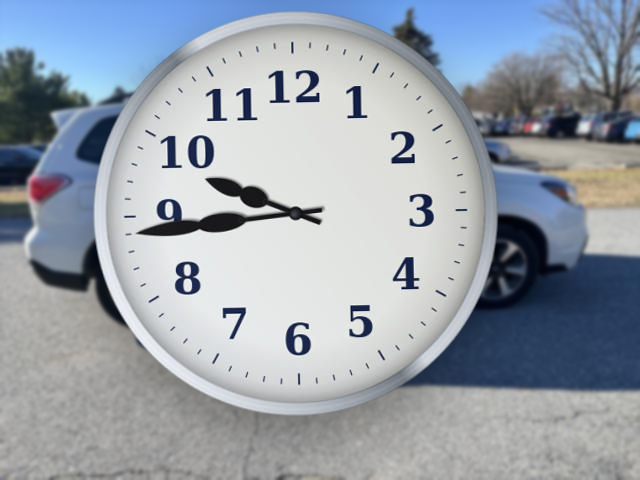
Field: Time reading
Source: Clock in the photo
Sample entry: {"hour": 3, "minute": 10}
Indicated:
{"hour": 9, "minute": 44}
